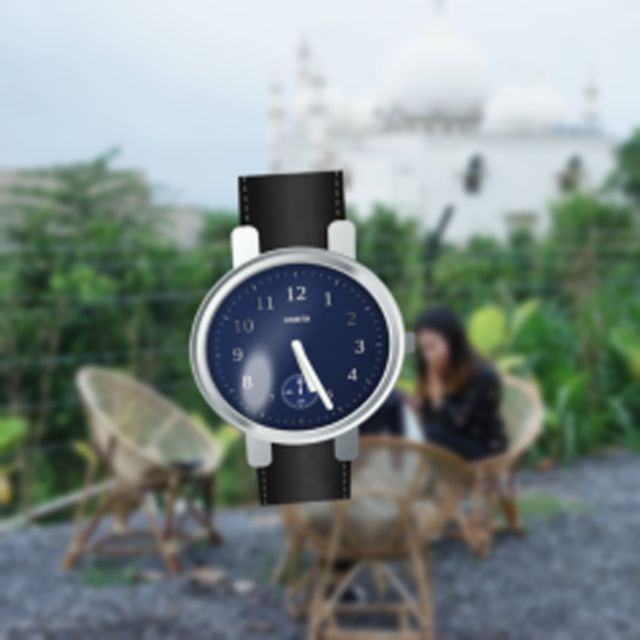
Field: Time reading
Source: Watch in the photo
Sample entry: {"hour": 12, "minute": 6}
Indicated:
{"hour": 5, "minute": 26}
